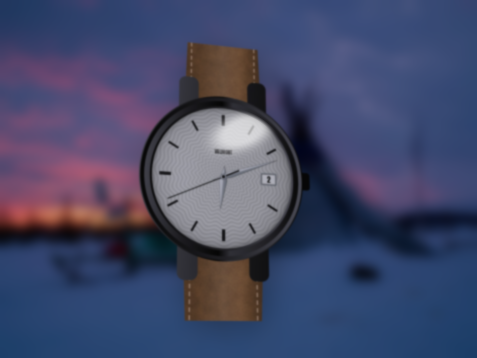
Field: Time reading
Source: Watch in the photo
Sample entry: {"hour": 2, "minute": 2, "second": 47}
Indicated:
{"hour": 6, "minute": 11, "second": 41}
